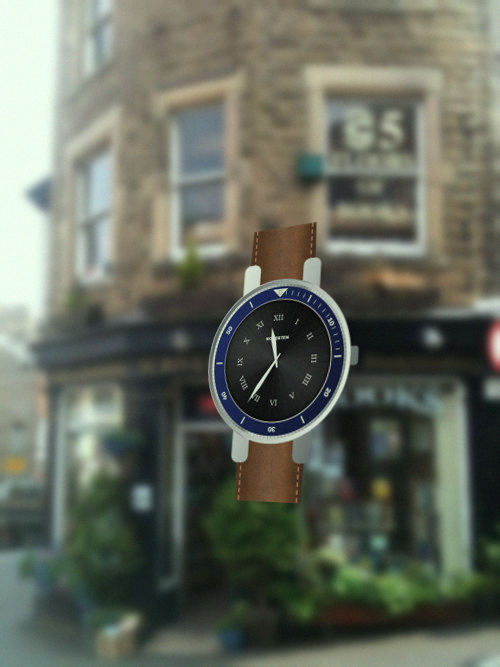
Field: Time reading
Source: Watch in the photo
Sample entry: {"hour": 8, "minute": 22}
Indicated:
{"hour": 11, "minute": 36}
